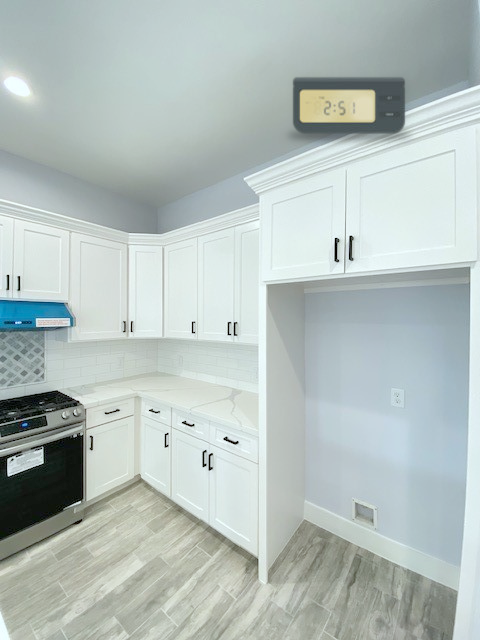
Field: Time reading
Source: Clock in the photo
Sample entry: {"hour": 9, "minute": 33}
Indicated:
{"hour": 2, "minute": 51}
